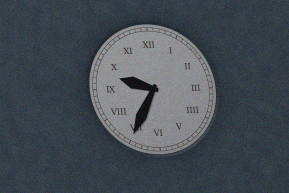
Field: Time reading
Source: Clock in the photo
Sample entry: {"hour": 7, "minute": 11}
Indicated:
{"hour": 9, "minute": 35}
